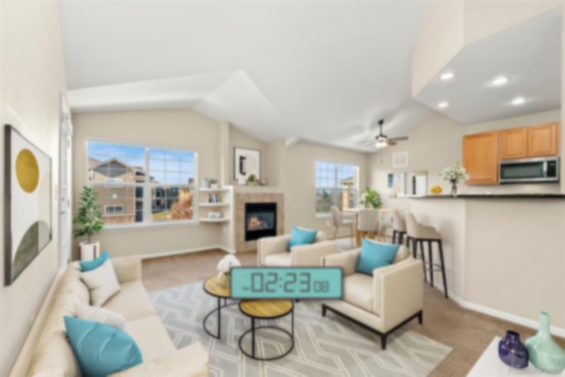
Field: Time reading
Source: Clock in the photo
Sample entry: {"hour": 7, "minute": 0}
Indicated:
{"hour": 2, "minute": 23}
